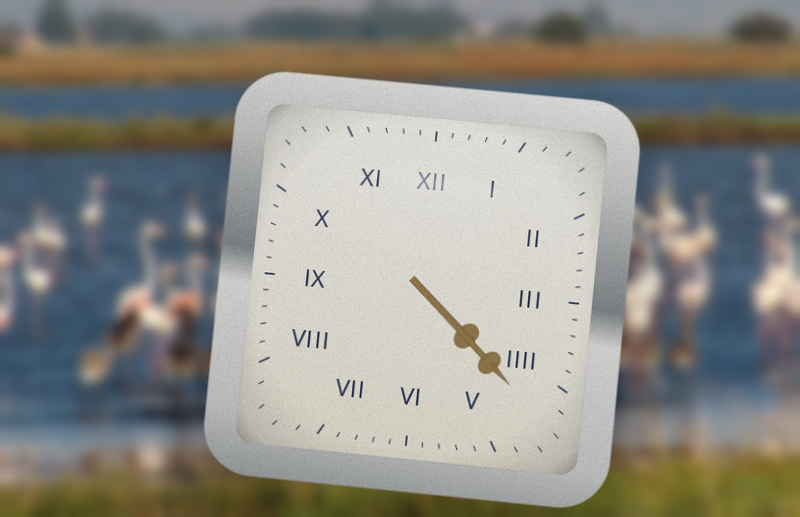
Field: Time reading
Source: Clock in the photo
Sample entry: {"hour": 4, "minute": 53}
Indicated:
{"hour": 4, "minute": 22}
